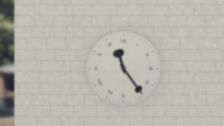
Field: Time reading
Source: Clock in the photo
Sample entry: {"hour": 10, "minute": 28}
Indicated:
{"hour": 11, "minute": 24}
